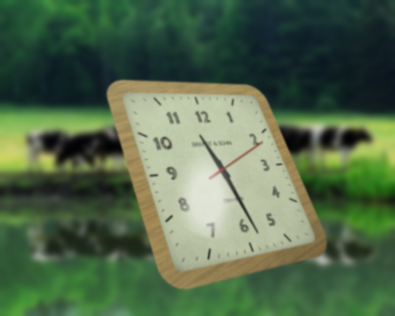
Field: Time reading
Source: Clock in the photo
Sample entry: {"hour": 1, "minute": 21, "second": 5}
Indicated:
{"hour": 11, "minute": 28, "second": 11}
